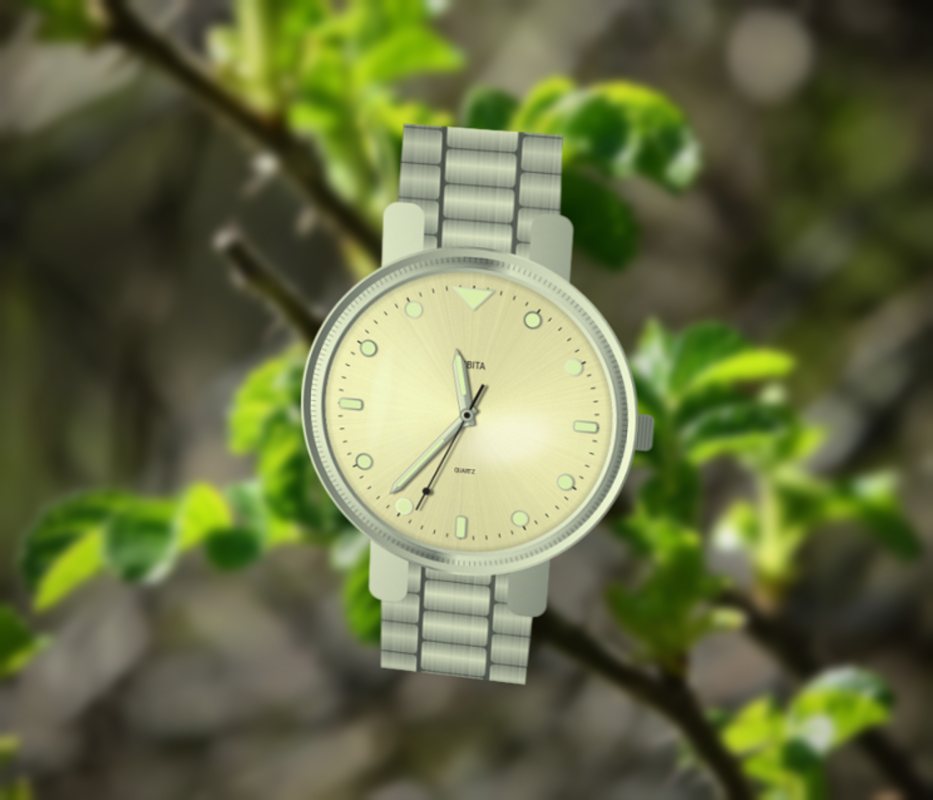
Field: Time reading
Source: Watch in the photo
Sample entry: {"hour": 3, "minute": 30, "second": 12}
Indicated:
{"hour": 11, "minute": 36, "second": 34}
